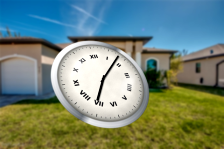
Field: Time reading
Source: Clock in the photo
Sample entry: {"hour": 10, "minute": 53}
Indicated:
{"hour": 7, "minute": 8}
